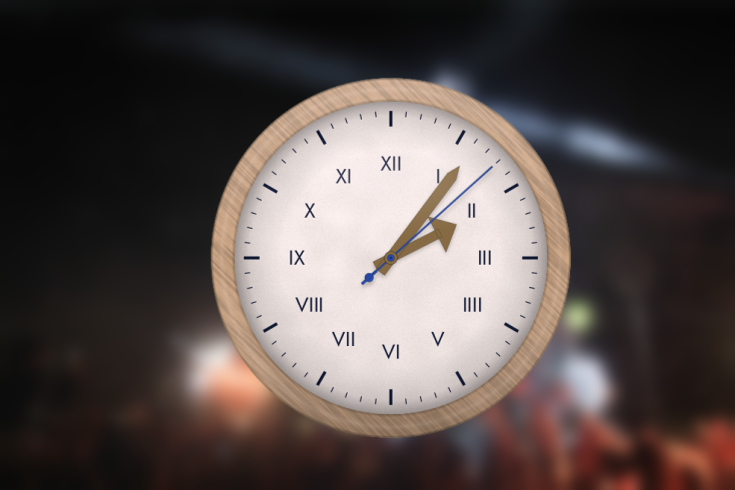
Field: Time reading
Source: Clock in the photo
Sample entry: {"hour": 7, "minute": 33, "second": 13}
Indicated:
{"hour": 2, "minute": 6, "second": 8}
